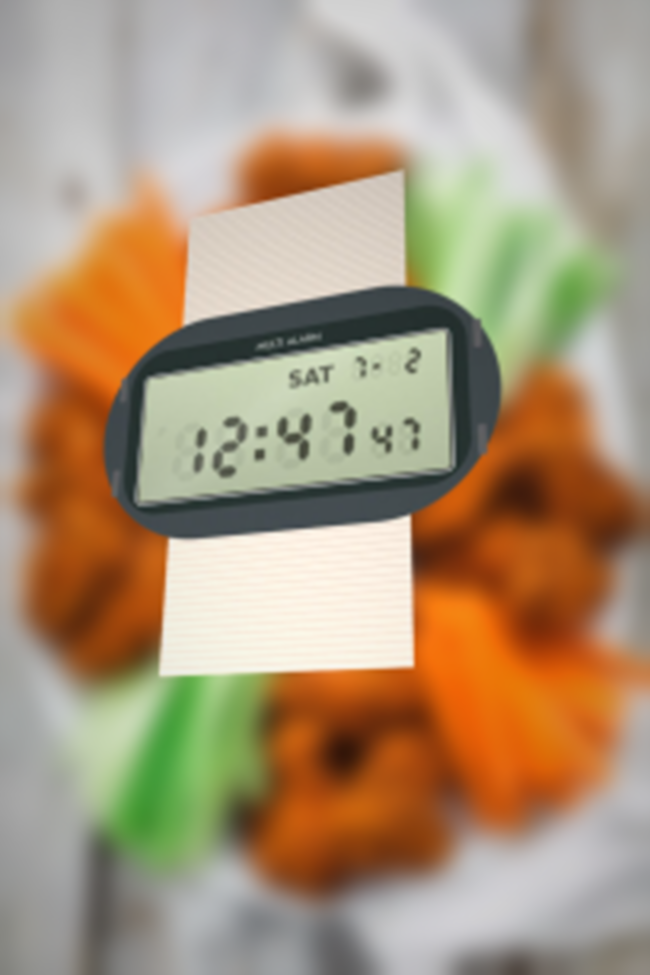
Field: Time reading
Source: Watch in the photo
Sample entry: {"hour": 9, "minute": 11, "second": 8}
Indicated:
{"hour": 12, "minute": 47, "second": 47}
